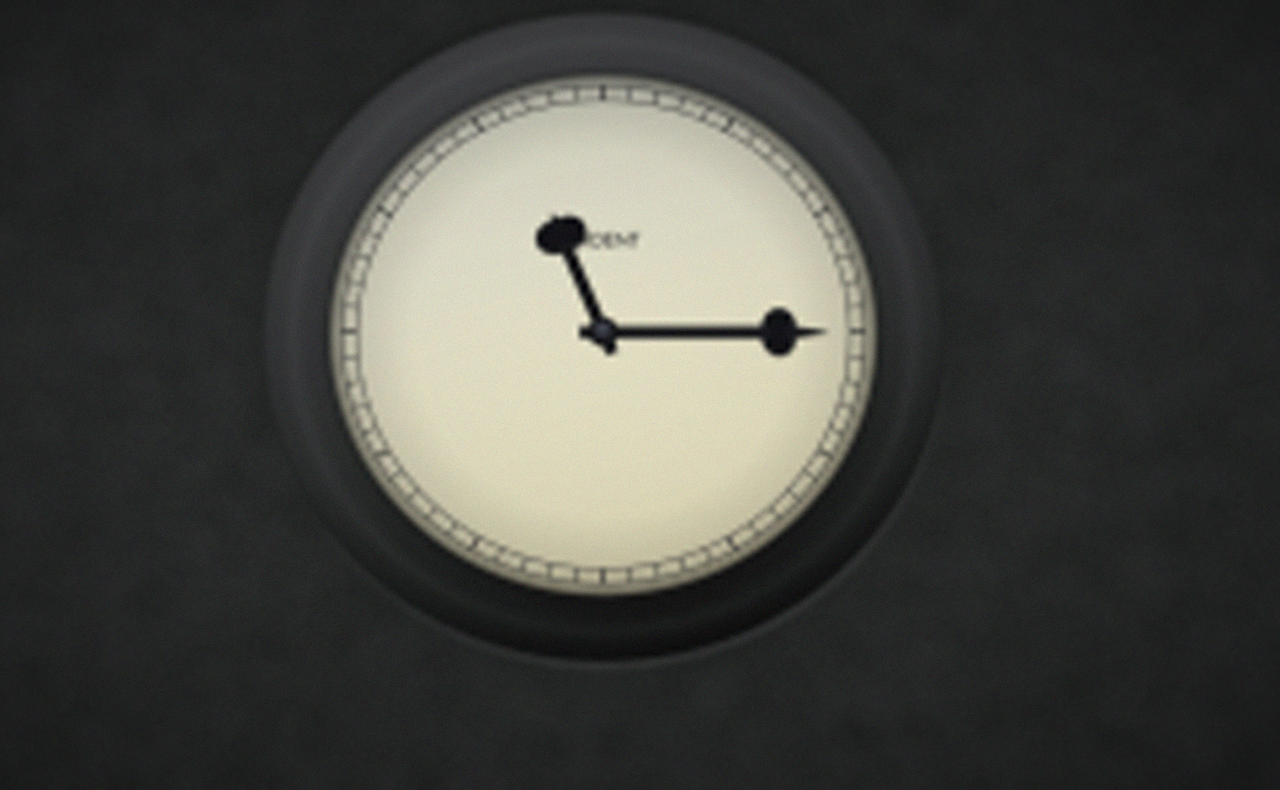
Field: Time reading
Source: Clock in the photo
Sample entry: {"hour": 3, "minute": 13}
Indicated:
{"hour": 11, "minute": 15}
